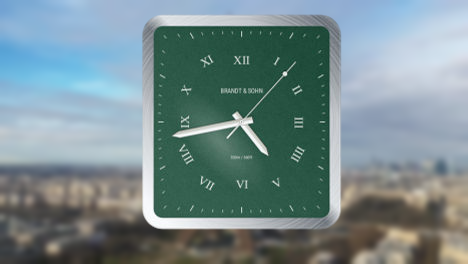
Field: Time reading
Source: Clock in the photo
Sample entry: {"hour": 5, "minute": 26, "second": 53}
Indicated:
{"hour": 4, "minute": 43, "second": 7}
